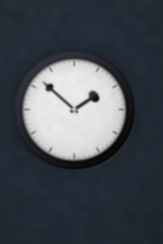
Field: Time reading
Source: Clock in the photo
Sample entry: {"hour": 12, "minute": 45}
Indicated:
{"hour": 1, "minute": 52}
